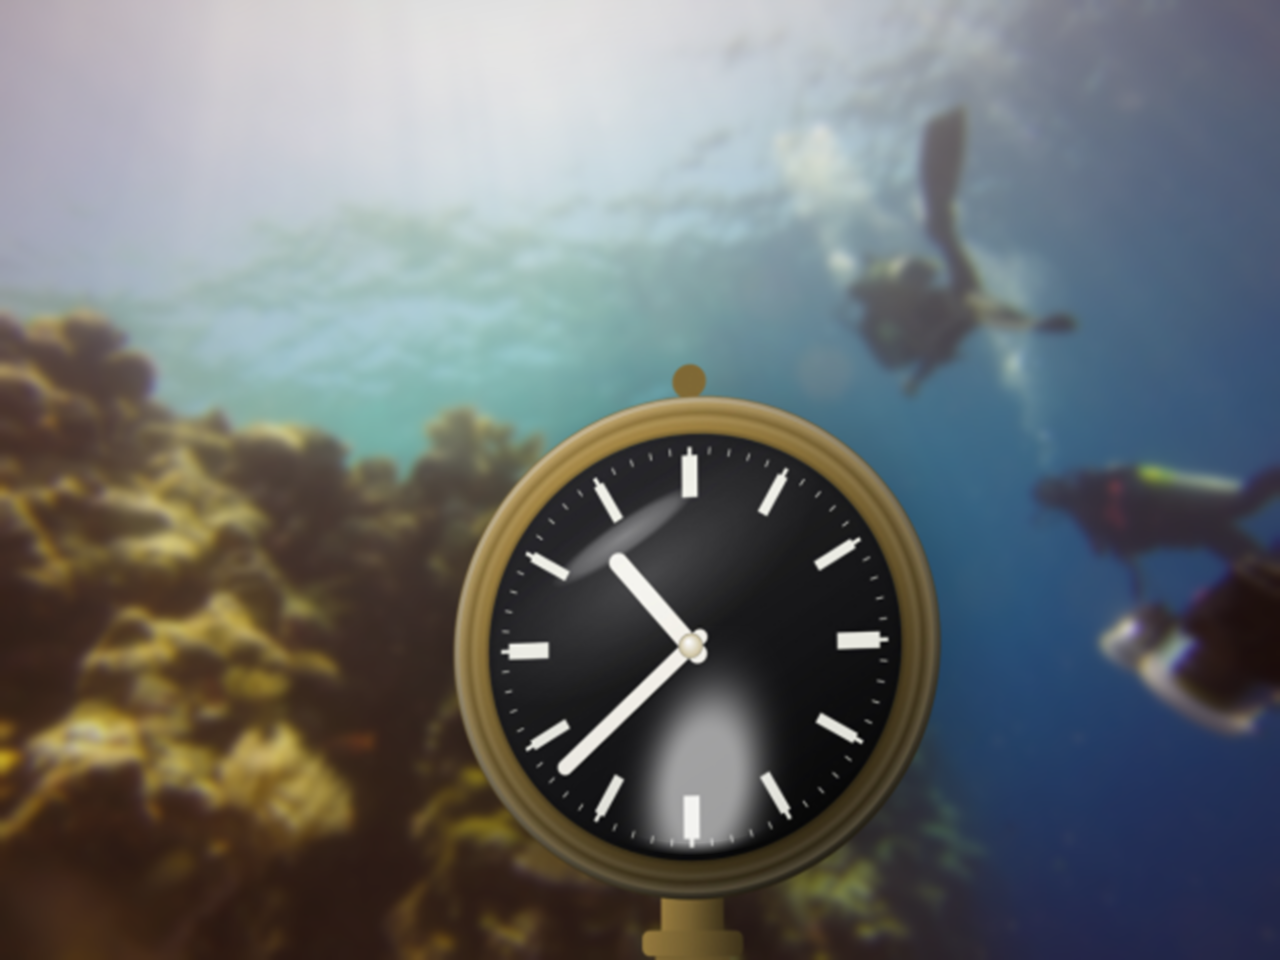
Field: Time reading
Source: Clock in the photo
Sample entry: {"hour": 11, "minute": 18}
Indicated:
{"hour": 10, "minute": 38}
